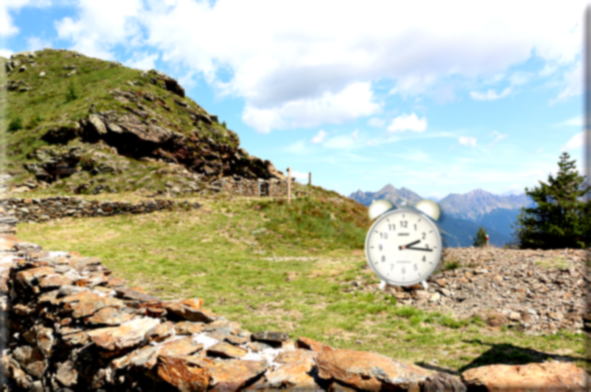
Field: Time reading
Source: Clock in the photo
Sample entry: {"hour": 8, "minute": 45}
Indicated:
{"hour": 2, "minute": 16}
